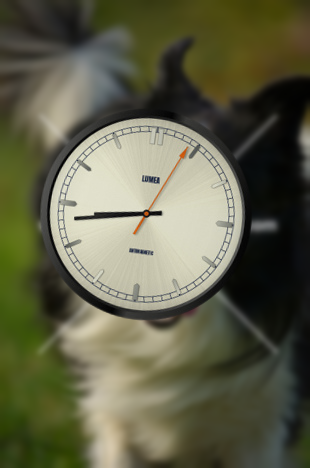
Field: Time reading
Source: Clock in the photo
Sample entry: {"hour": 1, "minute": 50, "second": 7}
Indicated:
{"hour": 8, "minute": 43, "second": 4}
